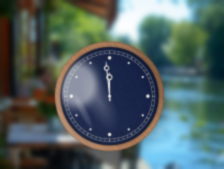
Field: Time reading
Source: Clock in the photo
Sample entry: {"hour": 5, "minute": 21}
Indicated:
{"hour": 11, "minute": 59}
